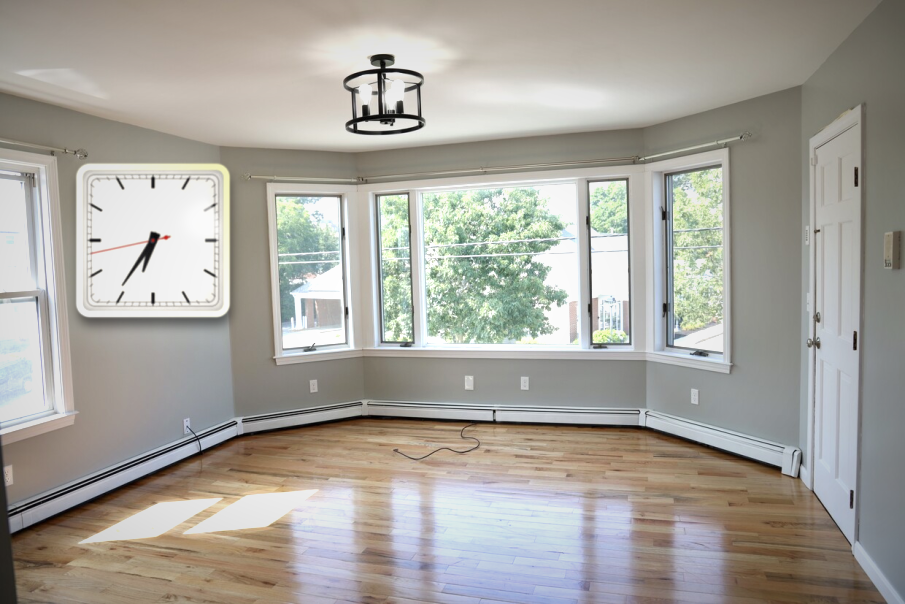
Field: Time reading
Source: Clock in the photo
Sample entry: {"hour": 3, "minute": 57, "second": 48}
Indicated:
{"hour": 6, "minute": 35, "second": 43}
